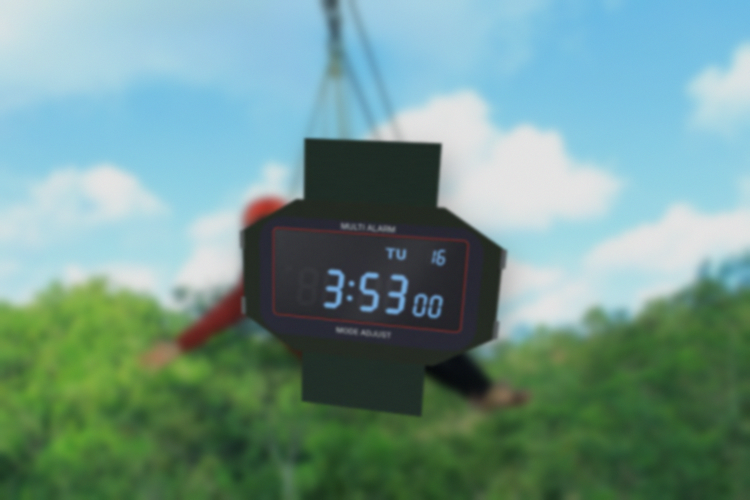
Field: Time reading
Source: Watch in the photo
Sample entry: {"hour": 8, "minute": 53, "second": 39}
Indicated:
{"hour": 3, "minute": 53, "second": 0}
